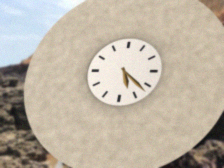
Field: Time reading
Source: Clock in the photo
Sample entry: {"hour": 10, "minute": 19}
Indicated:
{"hour": 5, "minute": 22}
